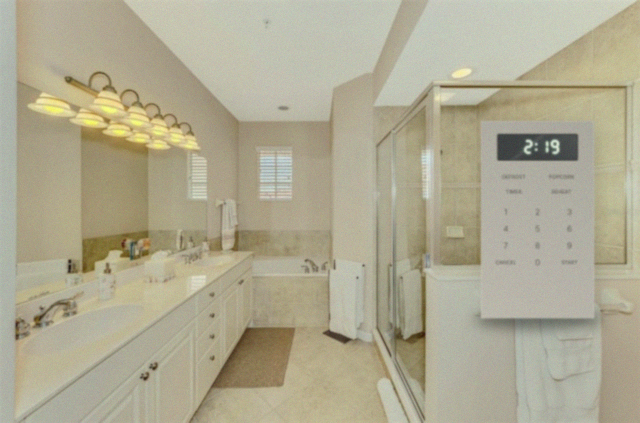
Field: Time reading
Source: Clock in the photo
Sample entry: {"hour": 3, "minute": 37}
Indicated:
{"hour": 2, "minute": 19}
